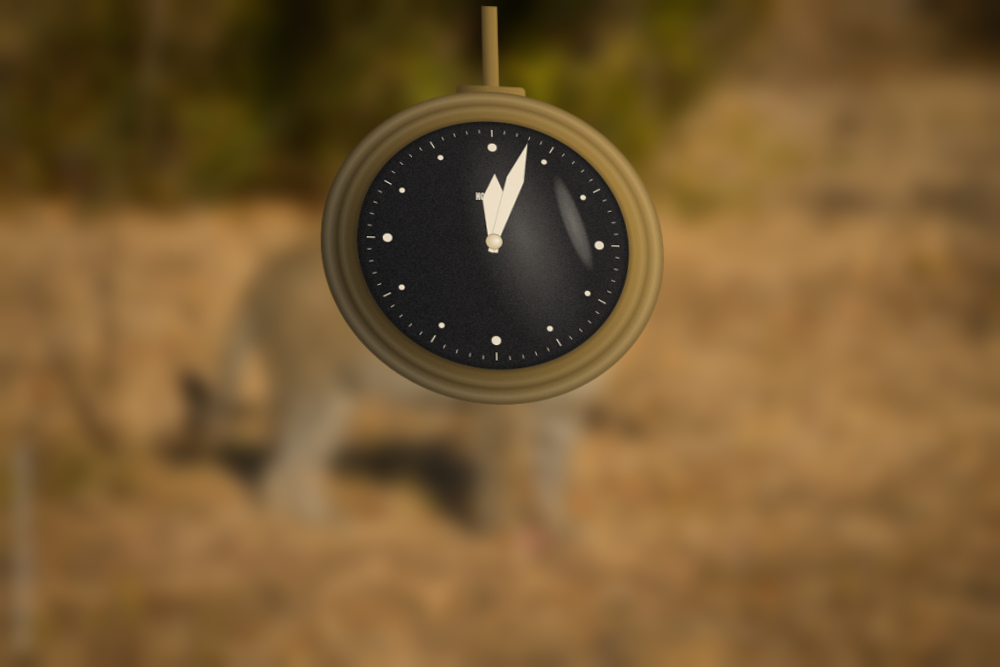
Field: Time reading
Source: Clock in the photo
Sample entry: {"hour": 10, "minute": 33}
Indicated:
{"hour": 12, "minute": 3}
